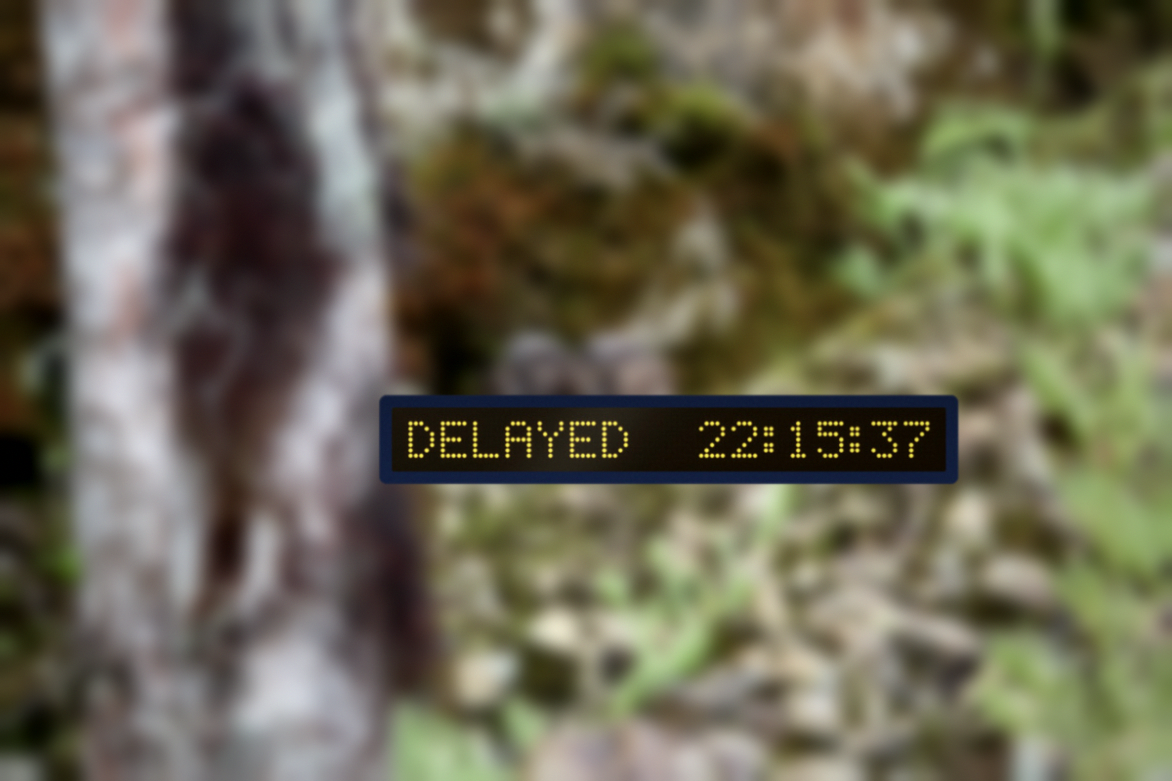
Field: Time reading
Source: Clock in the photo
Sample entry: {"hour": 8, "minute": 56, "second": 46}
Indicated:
{"hour": 22, "minute": 15, "second": 37}
